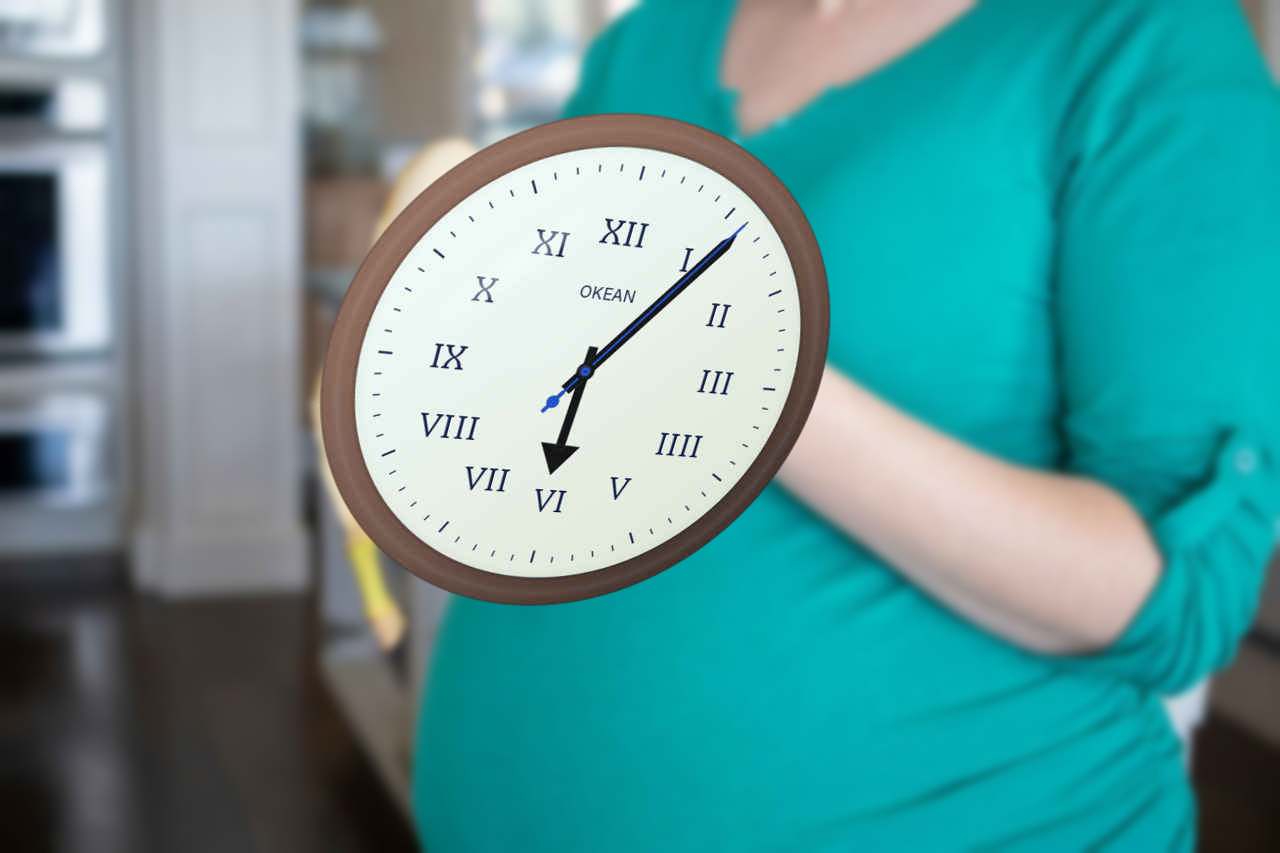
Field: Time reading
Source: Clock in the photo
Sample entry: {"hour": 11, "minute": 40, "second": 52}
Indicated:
{"hour": 6, "minute": 6, "second": 6}
